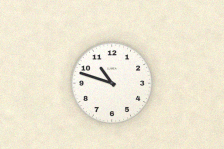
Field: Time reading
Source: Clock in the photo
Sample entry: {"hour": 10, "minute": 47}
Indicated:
{"hour": 10, "minute": 48}
